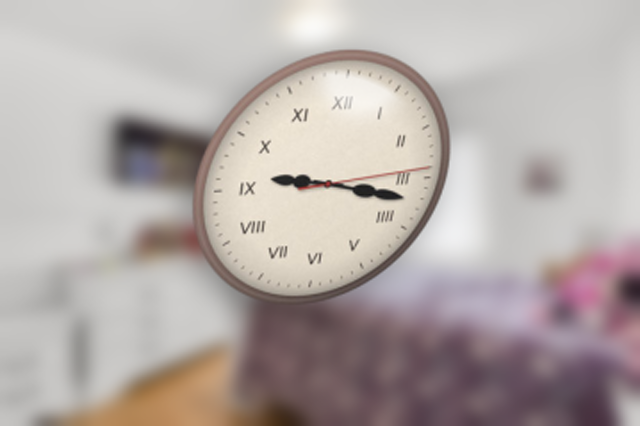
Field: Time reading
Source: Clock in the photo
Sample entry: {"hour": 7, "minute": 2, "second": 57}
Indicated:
{"hour": 9, "minute": 17, "second": 14}
